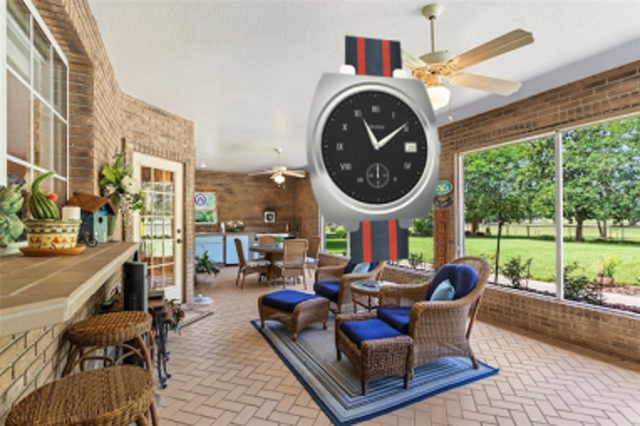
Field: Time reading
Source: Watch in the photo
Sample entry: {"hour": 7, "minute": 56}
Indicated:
{"hour": 11, "minute": 9}
